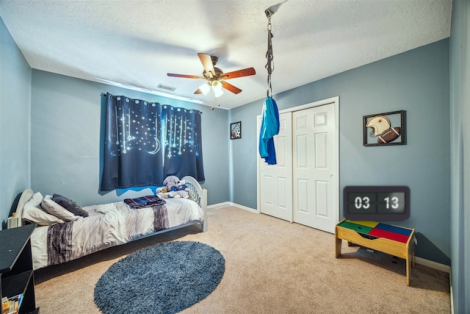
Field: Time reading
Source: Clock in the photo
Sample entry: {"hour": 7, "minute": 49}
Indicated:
{"hour": 3, "minute": 13}
